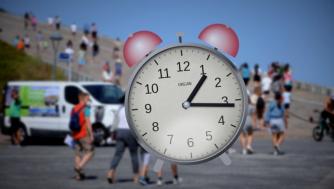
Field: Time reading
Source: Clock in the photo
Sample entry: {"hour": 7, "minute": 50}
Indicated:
{"hour": 1, "minute": 16}
